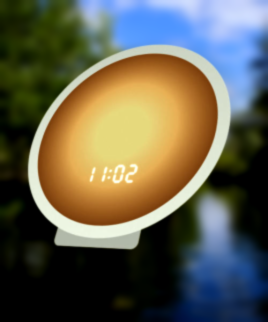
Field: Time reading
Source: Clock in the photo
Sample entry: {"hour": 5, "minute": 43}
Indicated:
{"hour": 11, "minute": 2}
